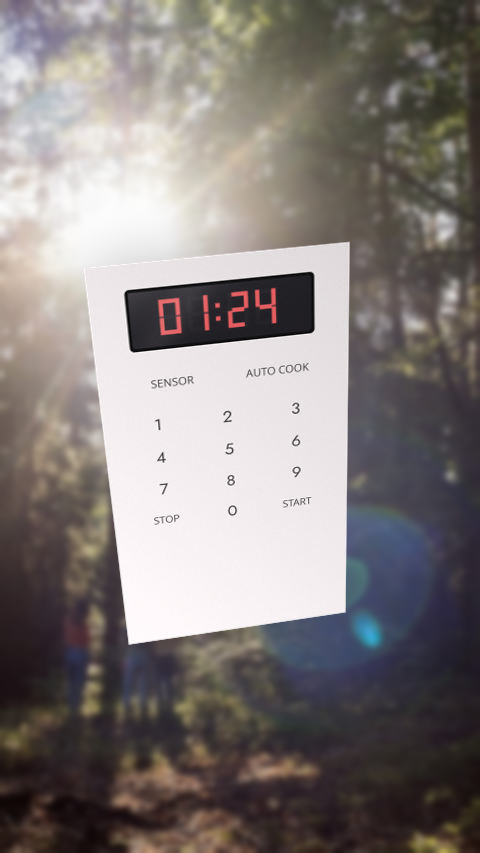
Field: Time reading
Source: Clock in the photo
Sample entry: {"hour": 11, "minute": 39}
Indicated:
{"hour": 1, "minute": 24}
